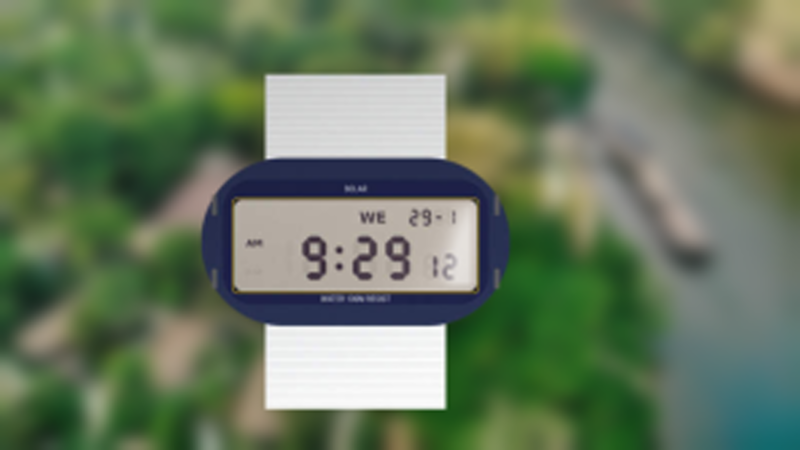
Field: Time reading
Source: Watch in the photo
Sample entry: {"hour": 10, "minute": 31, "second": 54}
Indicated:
{"hour": 9, "minute": 29, "second": 12}
